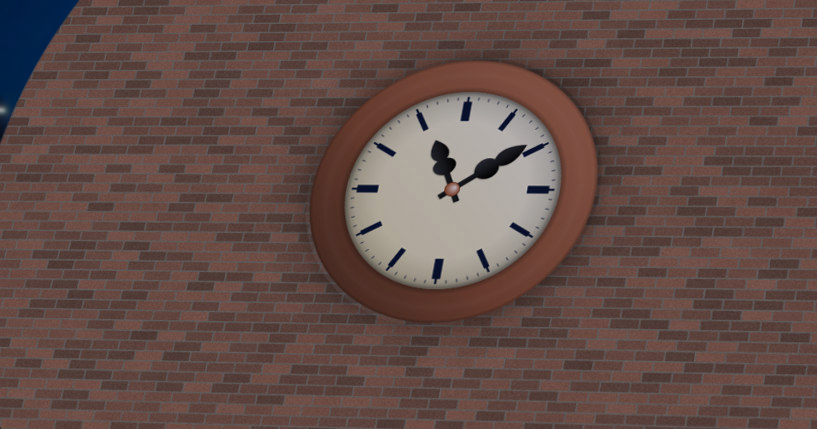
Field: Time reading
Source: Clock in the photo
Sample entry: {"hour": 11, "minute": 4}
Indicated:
{"hour": 11, "minute": 9}
